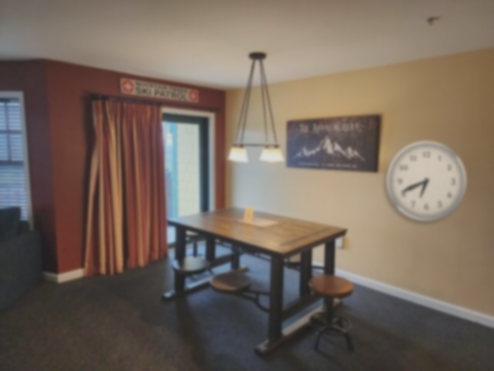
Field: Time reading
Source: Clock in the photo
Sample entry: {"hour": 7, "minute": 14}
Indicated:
{"hour": 6, "minute": 41}
